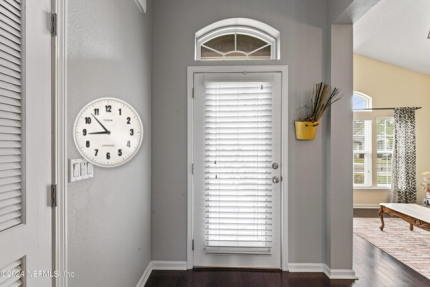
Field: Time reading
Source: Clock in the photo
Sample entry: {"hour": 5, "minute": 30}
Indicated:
{"hour": 8, "minute": 53}
